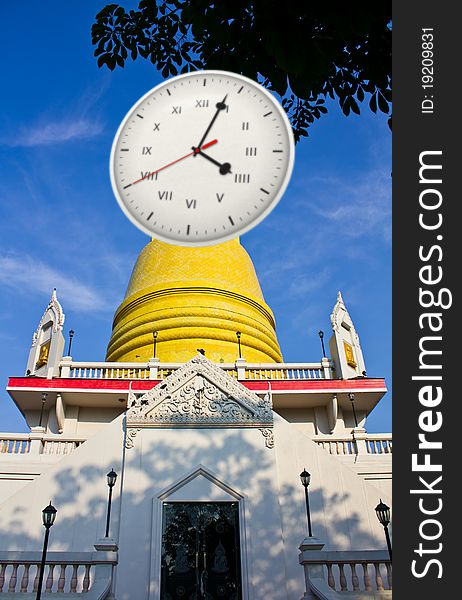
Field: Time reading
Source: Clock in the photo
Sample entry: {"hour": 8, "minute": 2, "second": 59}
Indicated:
{"hour": 4, "minute": 3, "second": 40}
